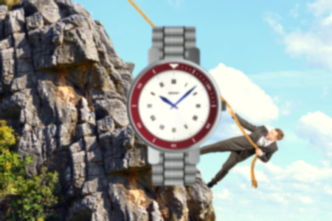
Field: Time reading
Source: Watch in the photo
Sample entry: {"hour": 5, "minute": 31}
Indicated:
{"hour": 10, "minute": 8}
